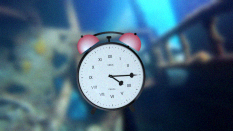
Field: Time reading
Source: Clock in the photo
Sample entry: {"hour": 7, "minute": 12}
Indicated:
{"hour": 4, "minute": 15}
